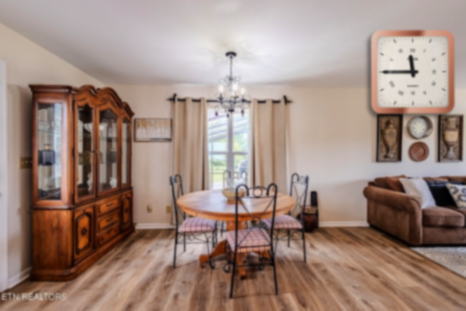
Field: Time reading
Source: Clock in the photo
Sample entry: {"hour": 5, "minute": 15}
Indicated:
{"hour": 11, "minute": 45}
